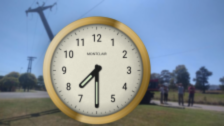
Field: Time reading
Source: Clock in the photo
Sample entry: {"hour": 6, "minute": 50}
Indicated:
{"hour": 7, "minute": 30}
